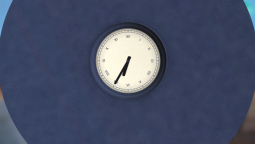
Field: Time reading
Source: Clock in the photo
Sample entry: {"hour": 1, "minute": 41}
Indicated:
{"hour": 6, "minute": 35}
